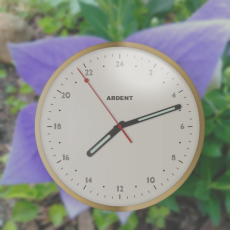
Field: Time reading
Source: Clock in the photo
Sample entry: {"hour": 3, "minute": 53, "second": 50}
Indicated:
{"hour": 15, "minute": 11, "second": 54}
